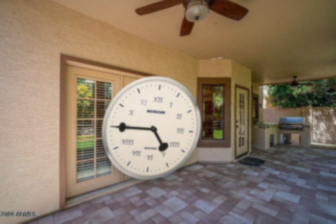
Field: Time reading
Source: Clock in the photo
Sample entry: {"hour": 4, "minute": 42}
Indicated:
{"hour": 4, "minute": 45}
